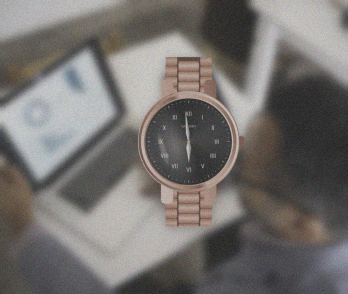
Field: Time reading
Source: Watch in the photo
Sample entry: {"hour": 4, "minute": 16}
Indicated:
{"hour": 5, "minute": 59}
